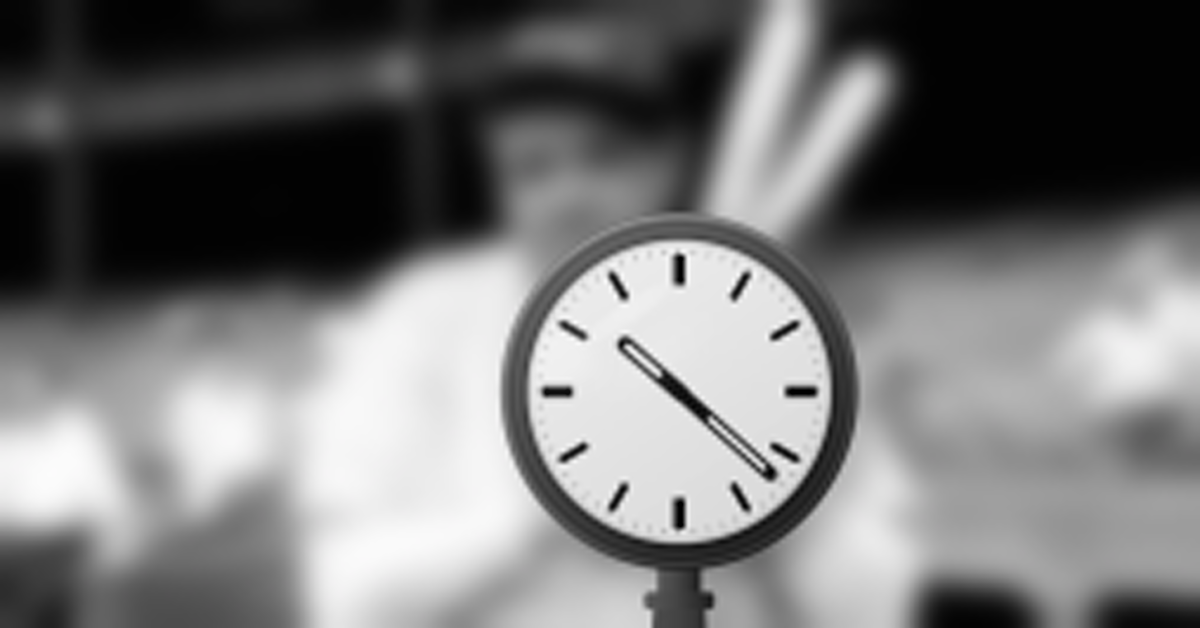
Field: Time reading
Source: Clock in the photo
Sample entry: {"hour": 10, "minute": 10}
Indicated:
{"hour": 10, "minute": 22}
